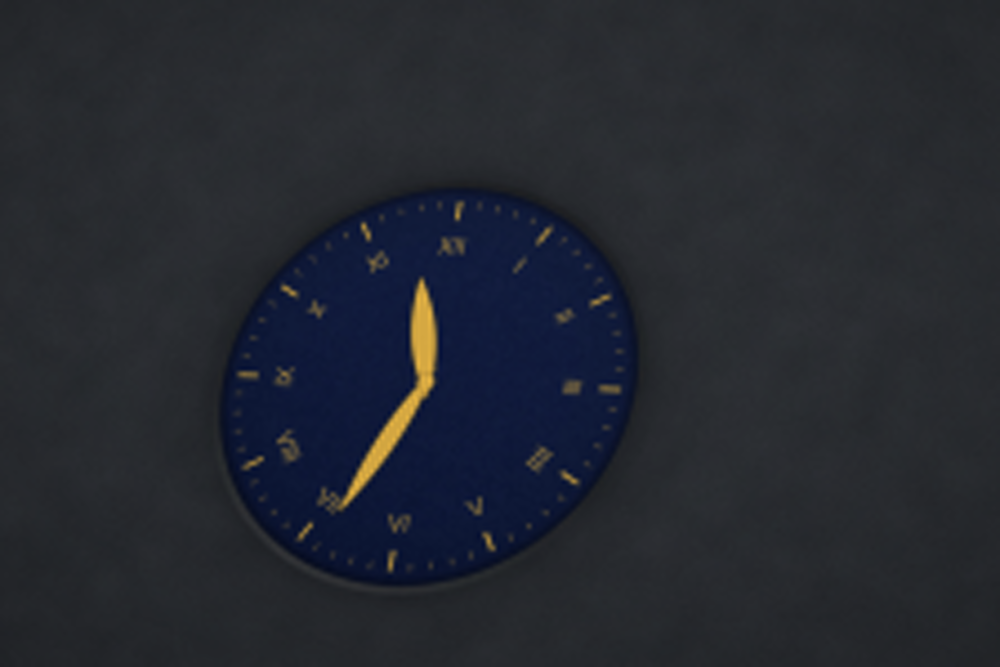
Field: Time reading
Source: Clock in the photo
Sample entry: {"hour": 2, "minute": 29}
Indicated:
{"hour": 11, "minute": 34}
